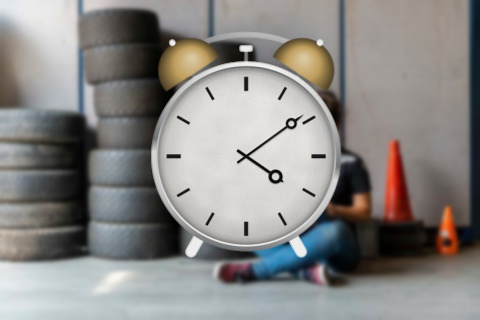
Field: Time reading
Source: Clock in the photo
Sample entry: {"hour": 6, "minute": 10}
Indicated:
{"hour": 4, "minute": 9}
